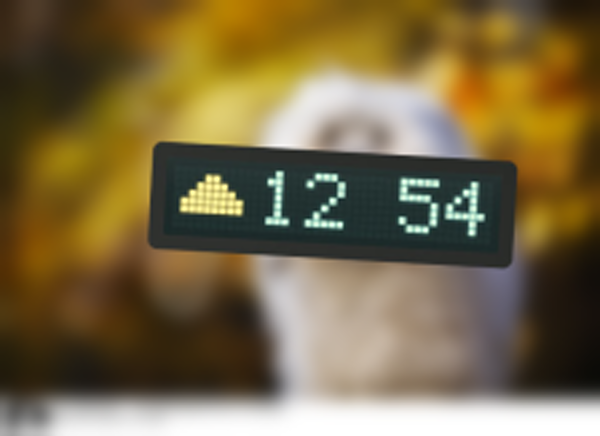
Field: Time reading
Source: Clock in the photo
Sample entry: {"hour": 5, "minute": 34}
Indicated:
{"hour": 12, "minute": 54}
